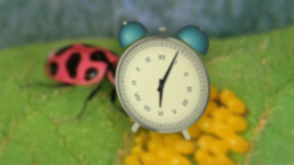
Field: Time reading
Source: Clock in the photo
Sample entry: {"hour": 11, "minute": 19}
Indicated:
{"hour": 6, "minute": 4}
